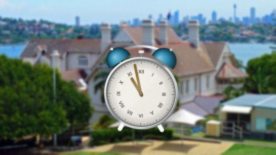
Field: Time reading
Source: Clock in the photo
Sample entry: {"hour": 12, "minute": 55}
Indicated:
{"hour": 10, "minute": 58}
